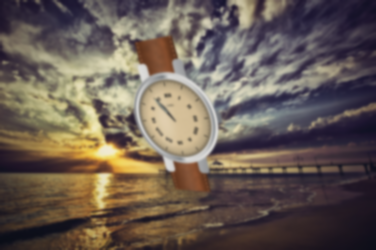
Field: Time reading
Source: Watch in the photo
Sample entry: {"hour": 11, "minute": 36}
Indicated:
{"hour": 10, "minute": 54}
